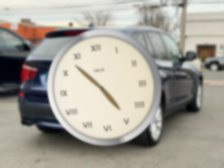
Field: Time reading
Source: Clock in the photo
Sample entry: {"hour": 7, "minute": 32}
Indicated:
{"hour": 4, "minute": 53}
